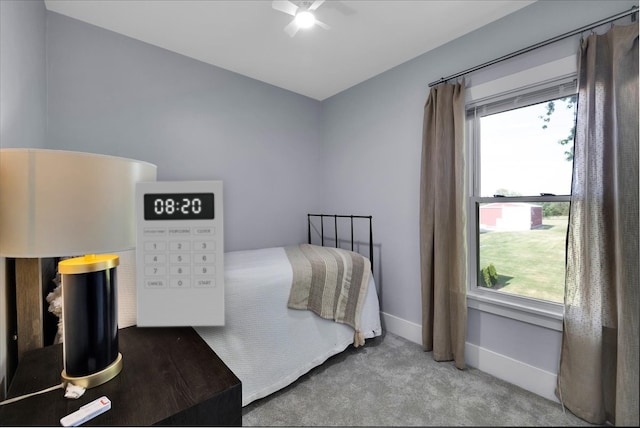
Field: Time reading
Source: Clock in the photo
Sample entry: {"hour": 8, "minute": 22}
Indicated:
{"hour": 8, "minute": 20}
